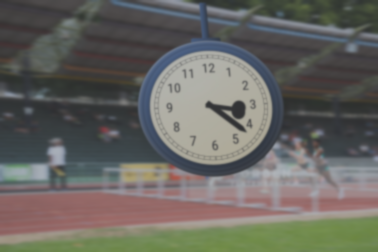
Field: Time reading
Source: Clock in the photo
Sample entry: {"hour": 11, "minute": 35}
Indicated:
{"hour": 3, "minute": 22}
